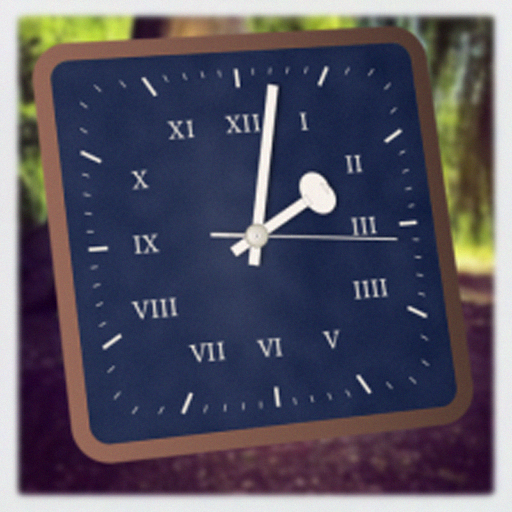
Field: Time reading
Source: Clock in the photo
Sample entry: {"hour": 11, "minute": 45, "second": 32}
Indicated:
{"hour": 2, "minute": 2, "second": 16}
